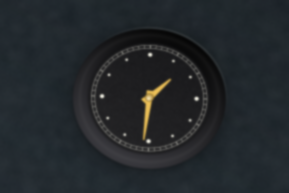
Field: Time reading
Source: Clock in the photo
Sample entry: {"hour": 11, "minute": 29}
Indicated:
{"hour": 1, "minute": 31}
